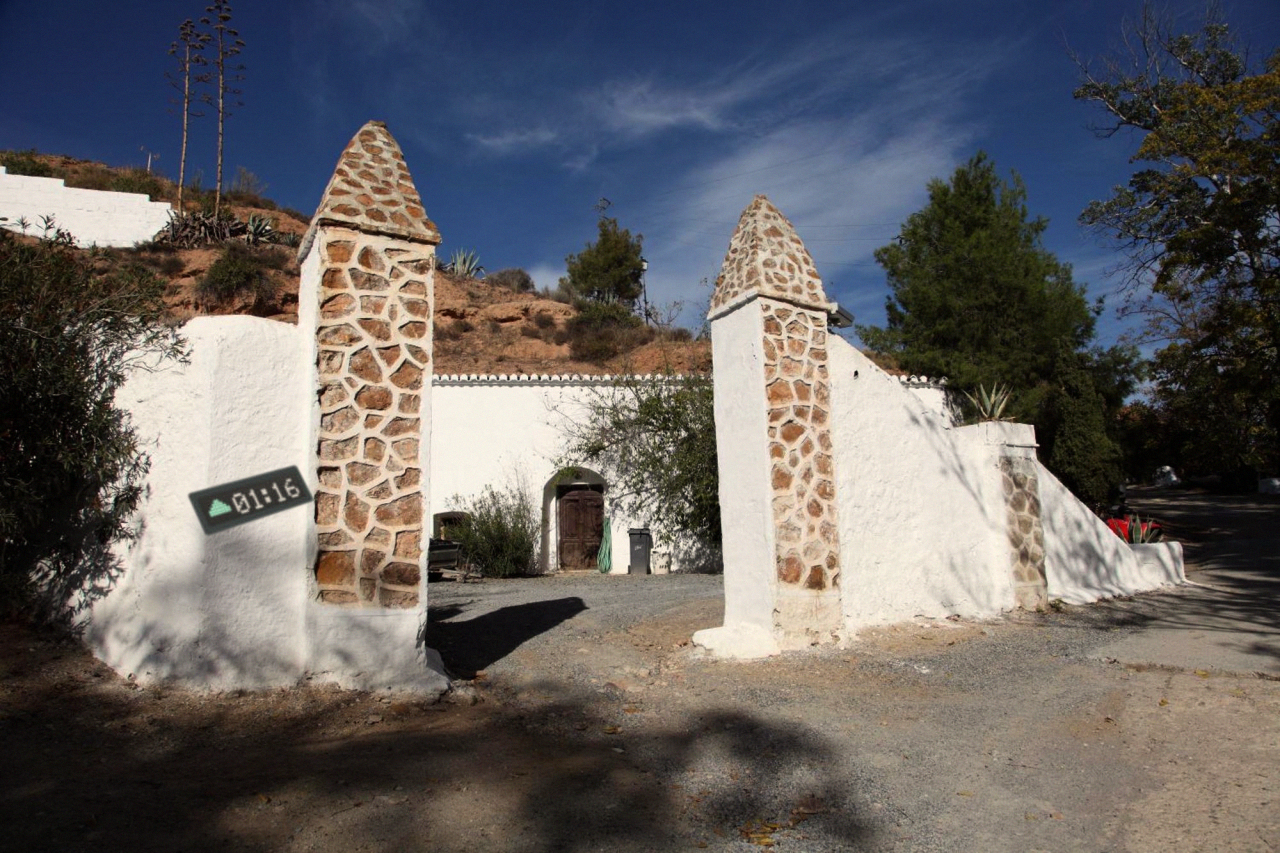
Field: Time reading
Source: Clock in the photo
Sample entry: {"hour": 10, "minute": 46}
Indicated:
{"hour": 1, "minute": 16}
